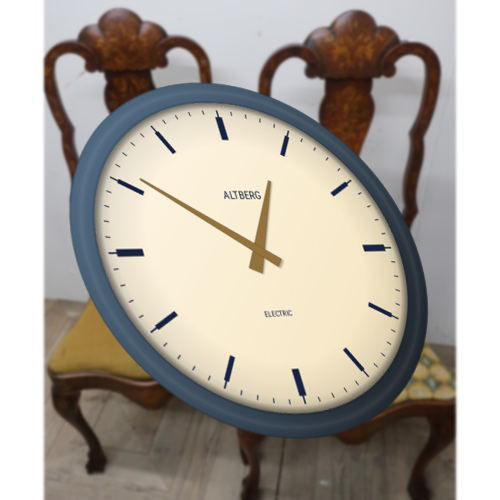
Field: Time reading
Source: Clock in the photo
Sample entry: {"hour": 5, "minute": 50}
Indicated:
{"hour": 12, "minute": 51}
